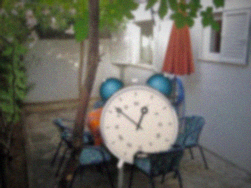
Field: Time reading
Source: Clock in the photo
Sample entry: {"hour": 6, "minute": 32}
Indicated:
{"hour": 12, "minute": 52}
